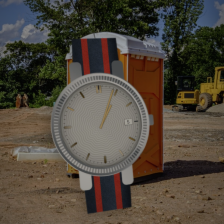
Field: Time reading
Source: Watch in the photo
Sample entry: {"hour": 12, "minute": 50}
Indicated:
{"hour": 1, "minute": 4}
